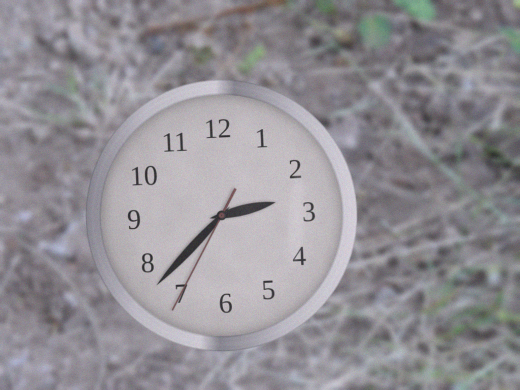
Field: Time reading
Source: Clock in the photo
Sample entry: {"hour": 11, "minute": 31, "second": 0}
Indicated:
{"hour": 2, "minute": 37, "second": 35}
